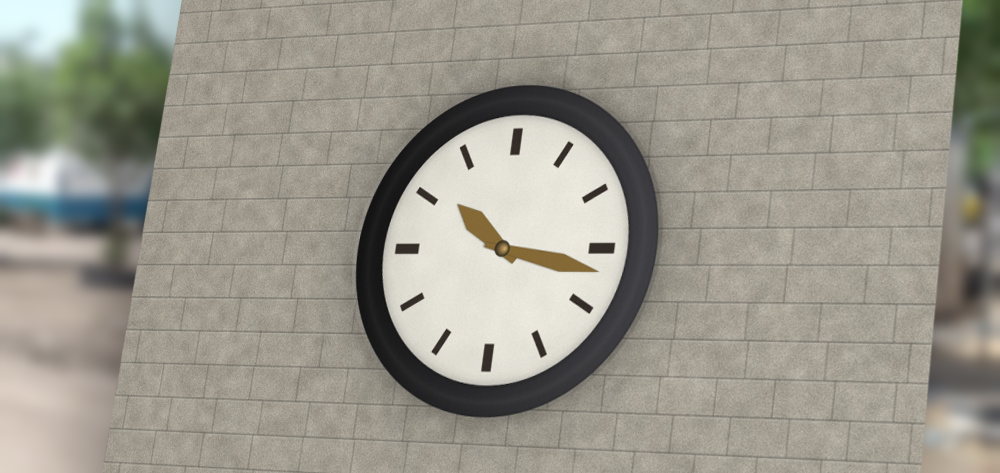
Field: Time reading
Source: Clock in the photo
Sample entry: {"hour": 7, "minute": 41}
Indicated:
{"hour": 10, "minute": 17}
